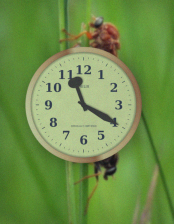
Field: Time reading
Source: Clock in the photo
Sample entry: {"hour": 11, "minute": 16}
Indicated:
{"hour": 11, "minute": 20}
